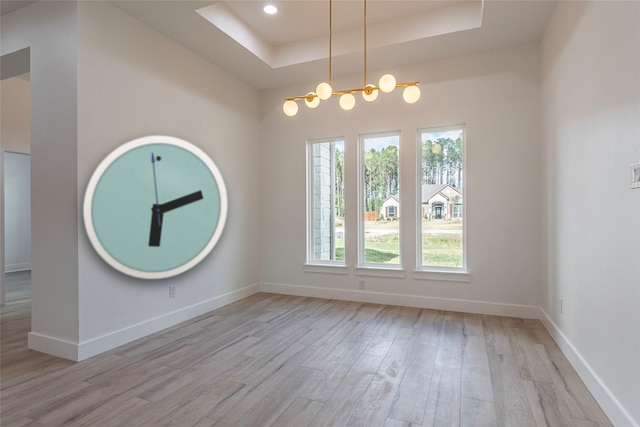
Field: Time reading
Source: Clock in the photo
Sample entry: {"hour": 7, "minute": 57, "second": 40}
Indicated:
{"hour": 6, "minute": 11, "second": 59}
